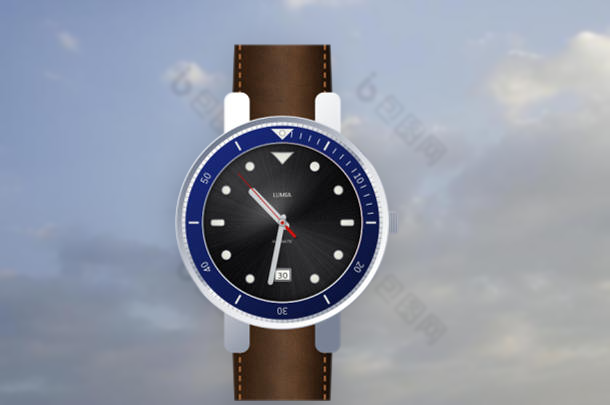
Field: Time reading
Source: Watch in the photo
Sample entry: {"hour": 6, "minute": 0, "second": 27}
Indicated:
{"hour": 10, "minute": 31, "second": 53}
